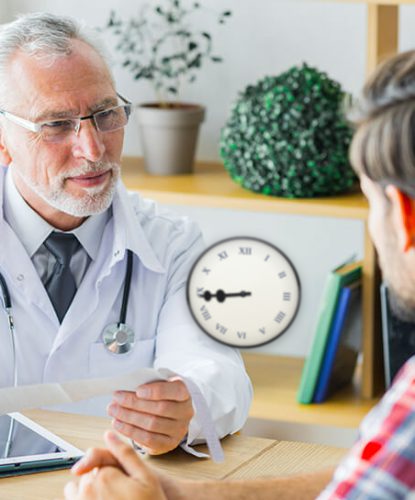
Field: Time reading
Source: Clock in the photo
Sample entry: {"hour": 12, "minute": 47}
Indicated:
{"hour": 8, "minute": 44}
